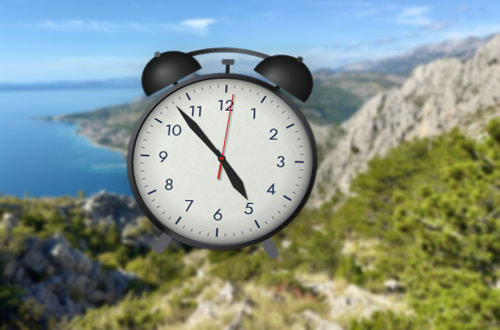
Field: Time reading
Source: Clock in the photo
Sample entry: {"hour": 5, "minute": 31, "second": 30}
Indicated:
{"hour": 4, "minute": 53, "second": 1}
